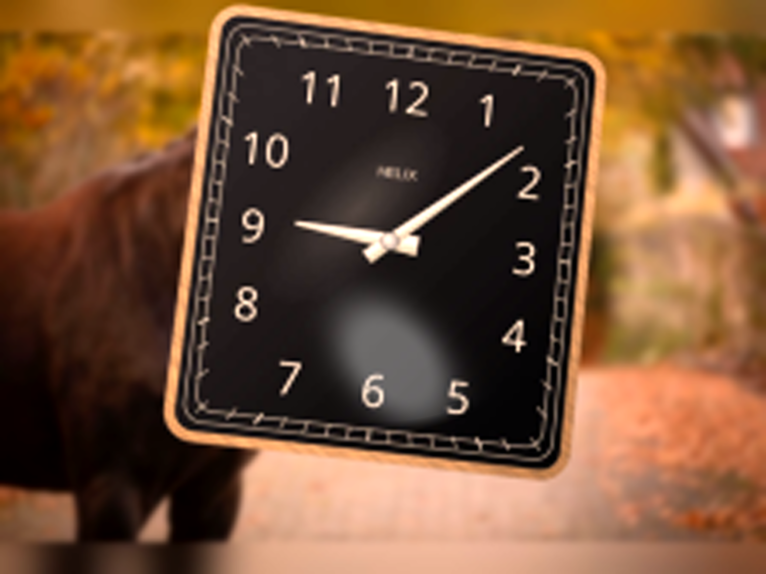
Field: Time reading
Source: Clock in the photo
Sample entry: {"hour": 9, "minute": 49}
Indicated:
{"hour": 9, "minute": 8}
